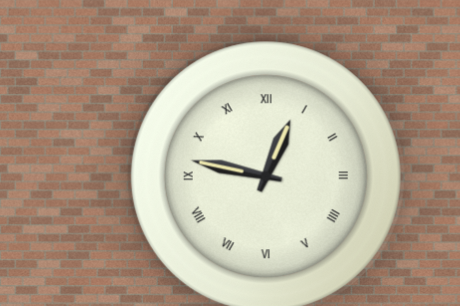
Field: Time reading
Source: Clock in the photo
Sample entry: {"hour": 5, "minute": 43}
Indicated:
{"hour": 12, "minute": 47}
